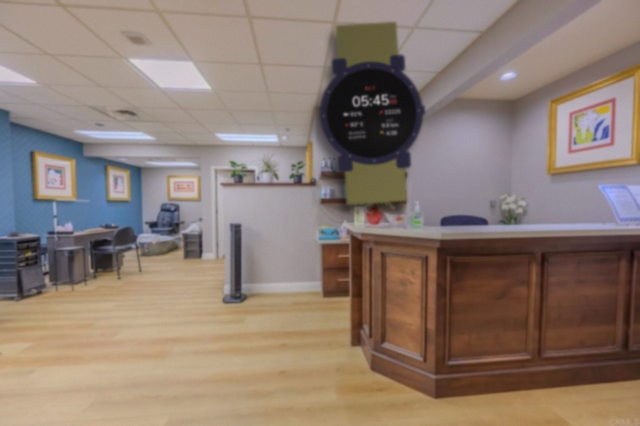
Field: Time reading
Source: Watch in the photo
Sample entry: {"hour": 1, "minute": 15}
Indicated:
{"hour": 5, "minute": 45}
